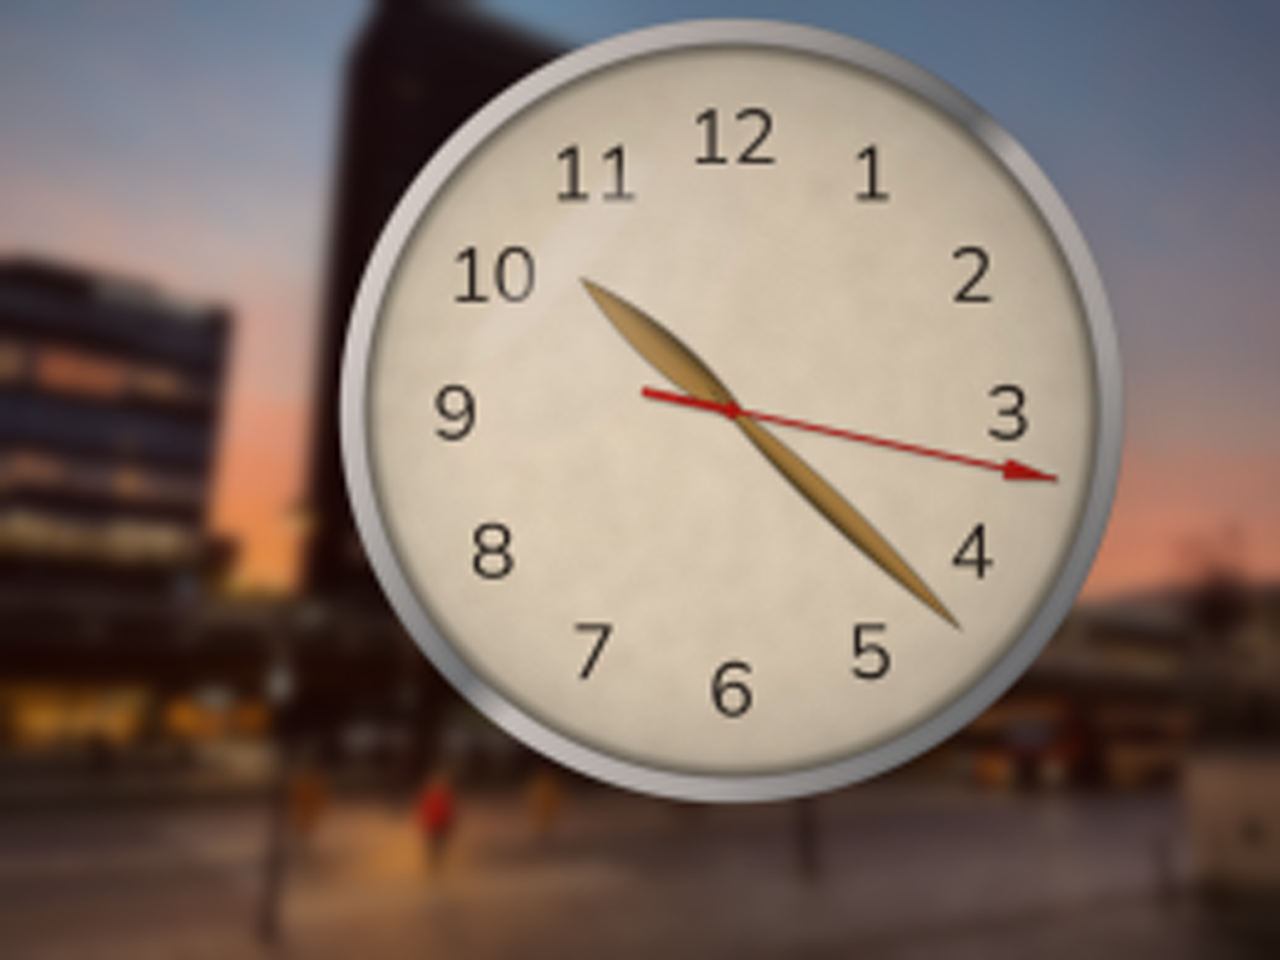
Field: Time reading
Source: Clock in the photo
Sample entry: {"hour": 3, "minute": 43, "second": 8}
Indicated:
{"hour": 10, "minute": 22, "second": 17}
